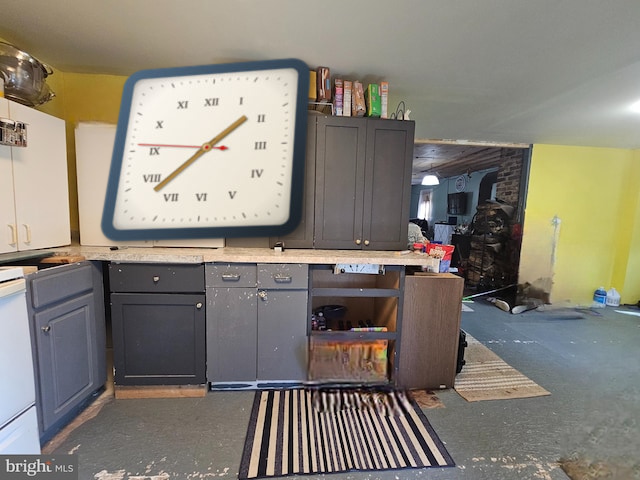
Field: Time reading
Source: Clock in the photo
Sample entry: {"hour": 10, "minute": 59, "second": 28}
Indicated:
{"hour": 1, "minute": 37, "second": 46}
